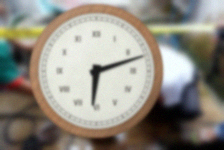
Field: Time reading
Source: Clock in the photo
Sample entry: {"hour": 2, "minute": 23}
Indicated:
{"hour": 6, "minute": 12}
